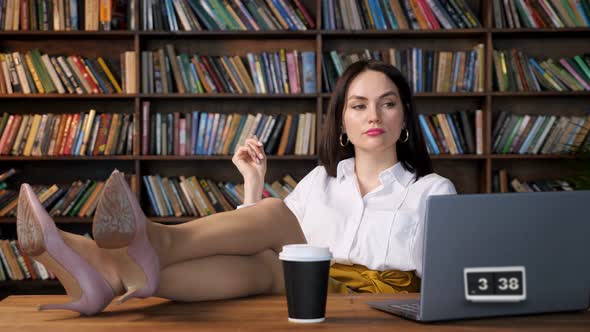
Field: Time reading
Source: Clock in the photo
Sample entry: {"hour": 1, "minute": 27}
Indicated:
{"hour": 3, "minute": 38}
